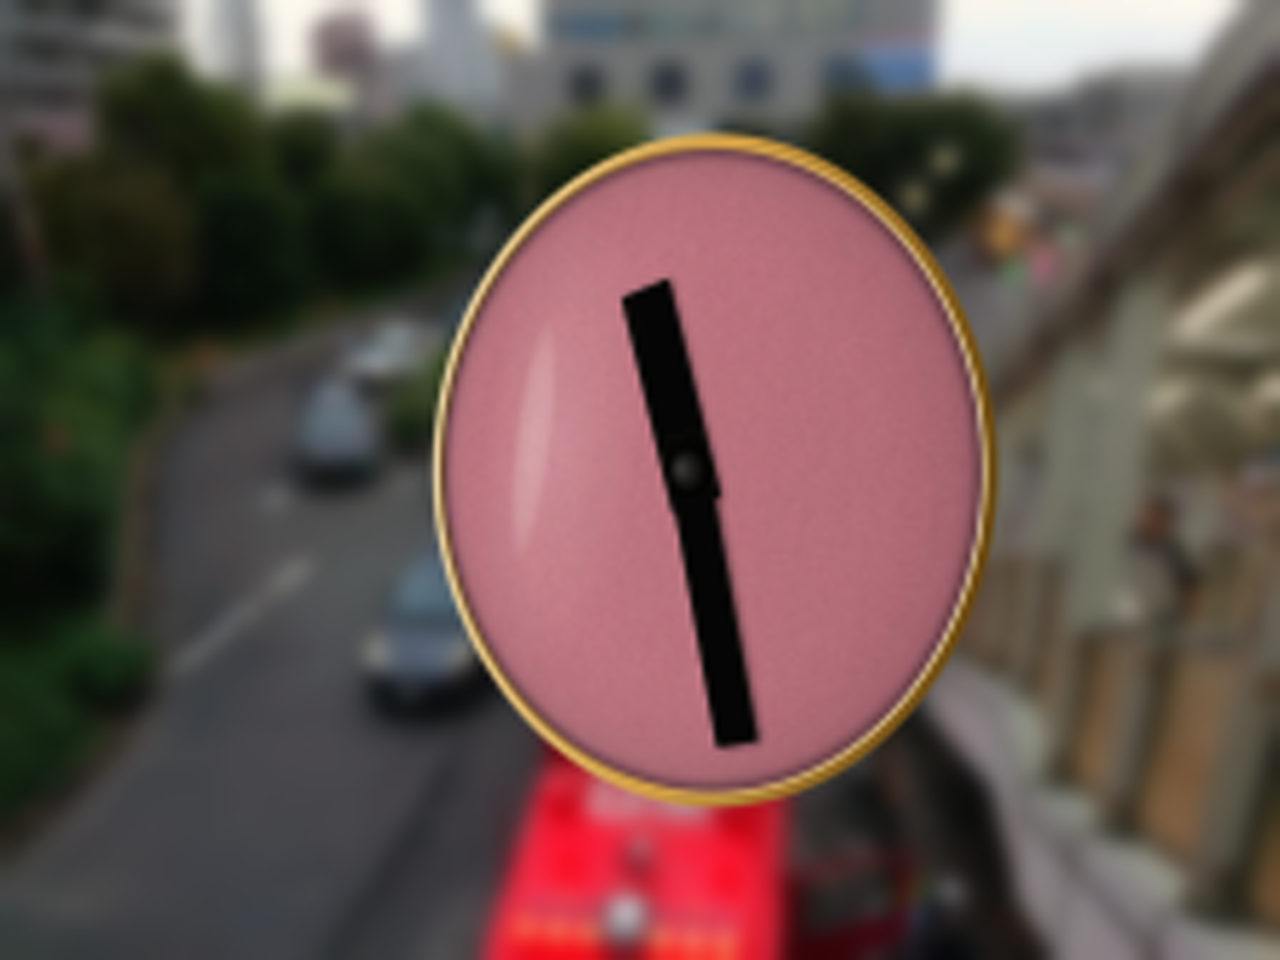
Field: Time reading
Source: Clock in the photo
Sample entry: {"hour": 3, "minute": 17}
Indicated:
{"hour": 11, "minute": 28}
